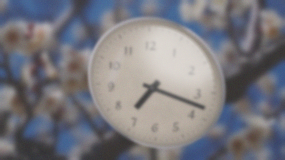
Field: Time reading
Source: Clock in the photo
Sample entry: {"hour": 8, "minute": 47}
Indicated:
{"hour": 7, "minute": 18}
